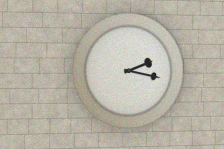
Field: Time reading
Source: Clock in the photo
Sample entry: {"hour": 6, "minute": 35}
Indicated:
{"hour": 2, "minute": 17}
